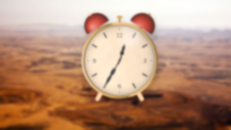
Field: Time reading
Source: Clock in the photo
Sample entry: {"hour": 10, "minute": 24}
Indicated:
{"hour": 12, "minute": 35}
